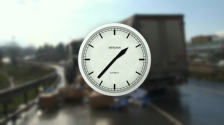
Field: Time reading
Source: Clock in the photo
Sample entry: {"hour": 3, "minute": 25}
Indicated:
{"hour": 1, "minute": 37}
